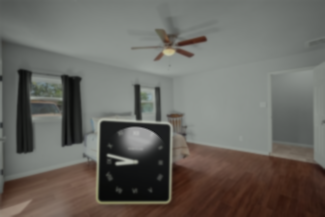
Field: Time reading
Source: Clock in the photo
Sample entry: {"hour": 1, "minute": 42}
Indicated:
{"hour": 8, "minute": 47}
